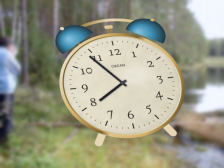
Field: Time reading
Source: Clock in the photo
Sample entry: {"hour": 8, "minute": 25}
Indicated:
{"hour": 7, "minute": 54}
